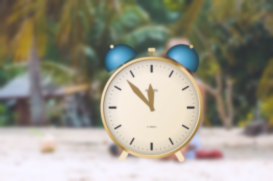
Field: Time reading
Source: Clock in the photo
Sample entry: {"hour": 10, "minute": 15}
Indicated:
{"hour": 11, "minute": 53}
